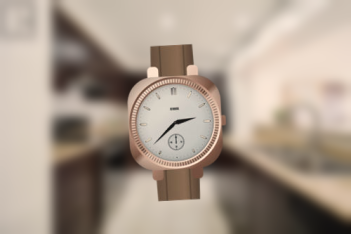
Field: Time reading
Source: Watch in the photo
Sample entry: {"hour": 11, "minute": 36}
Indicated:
{"hour": 2, "minute": 38}
